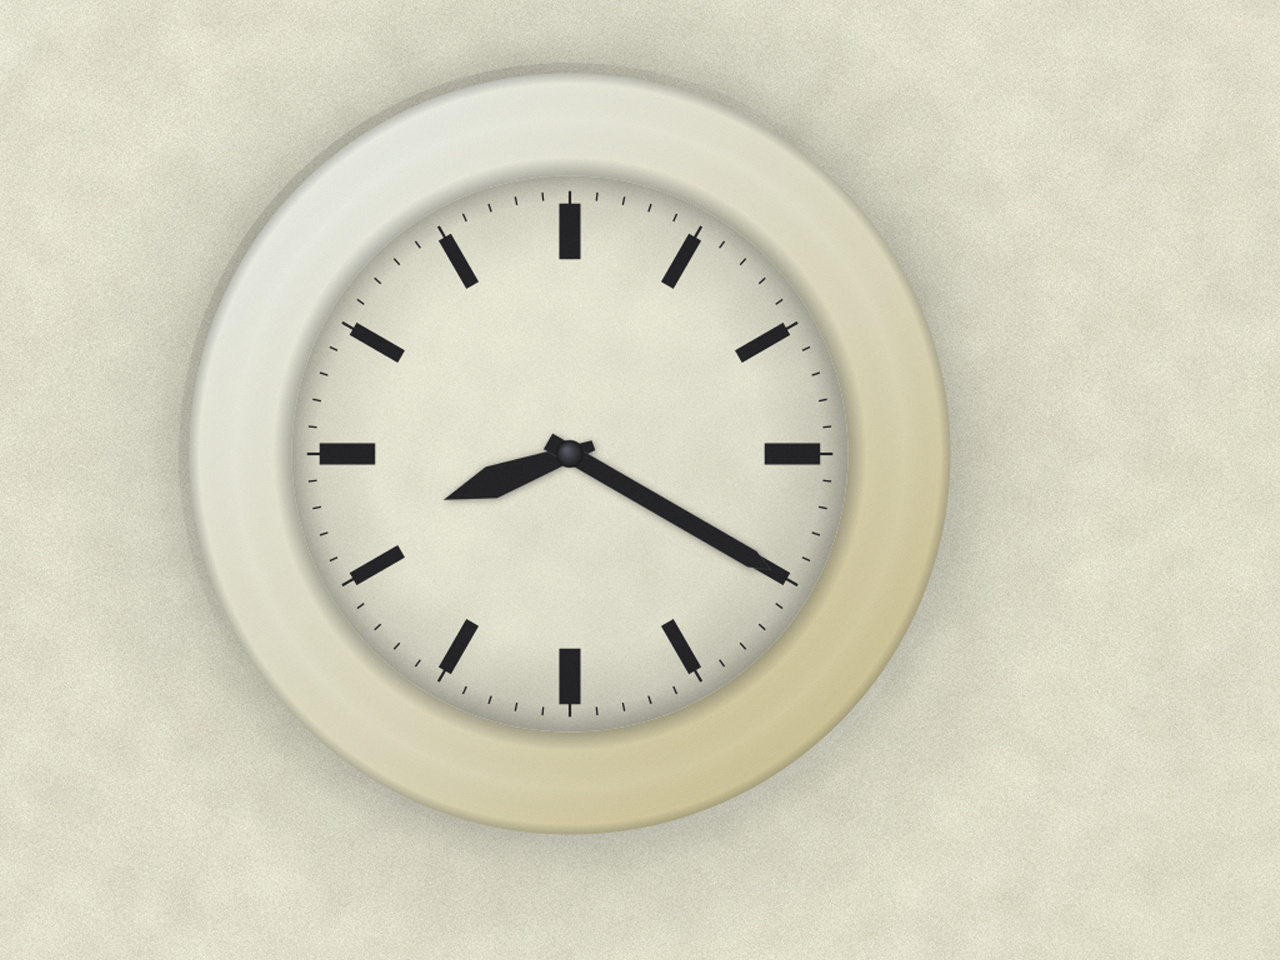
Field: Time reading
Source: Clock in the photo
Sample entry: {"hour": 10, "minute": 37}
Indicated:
{"hour": 8, "minute": 20}
